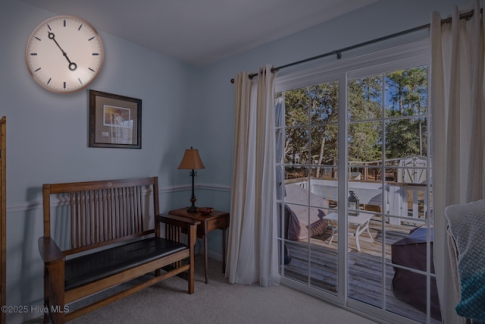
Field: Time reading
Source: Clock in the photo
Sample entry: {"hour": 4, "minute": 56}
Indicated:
{"hour": 4, "minute": 54}
